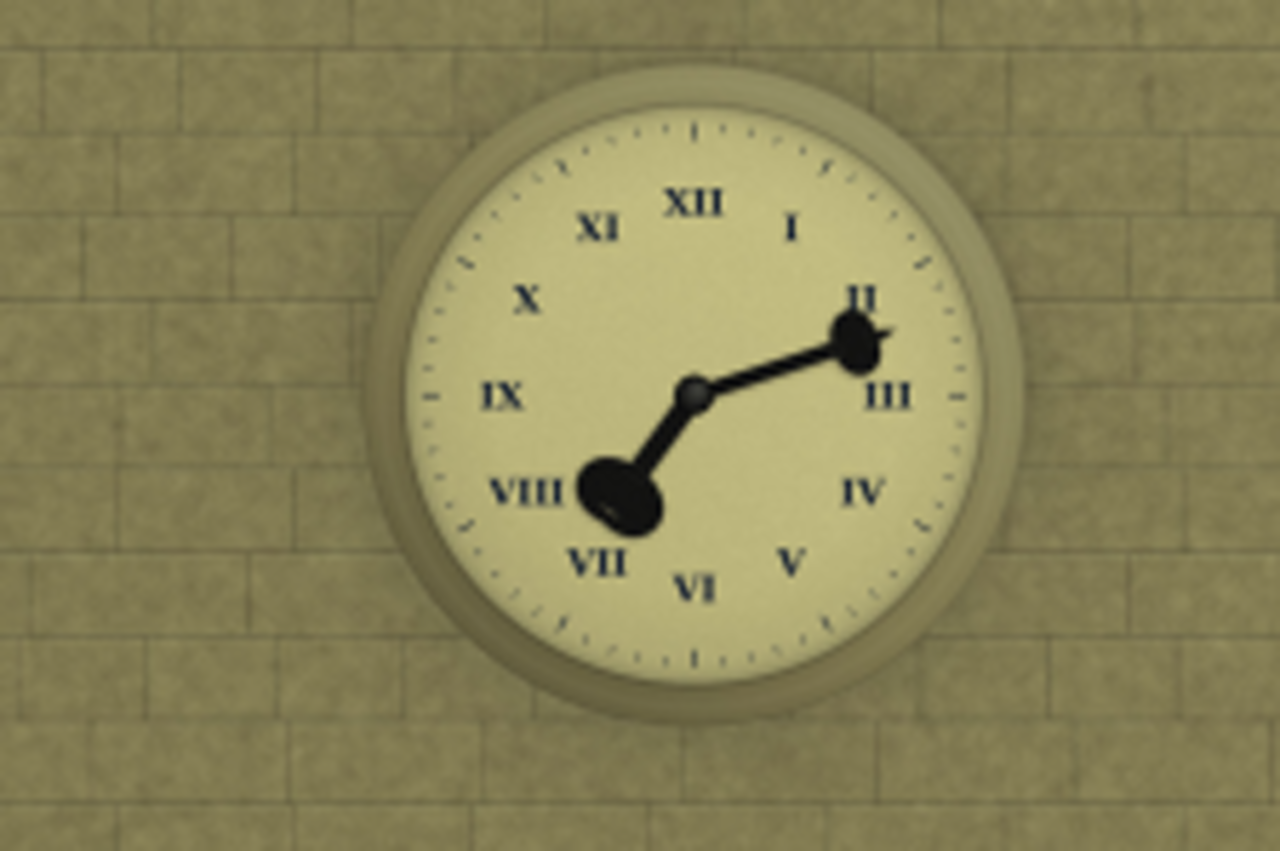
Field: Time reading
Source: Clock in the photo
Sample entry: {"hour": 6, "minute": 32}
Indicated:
{"hour": 7, "minute": 12}
